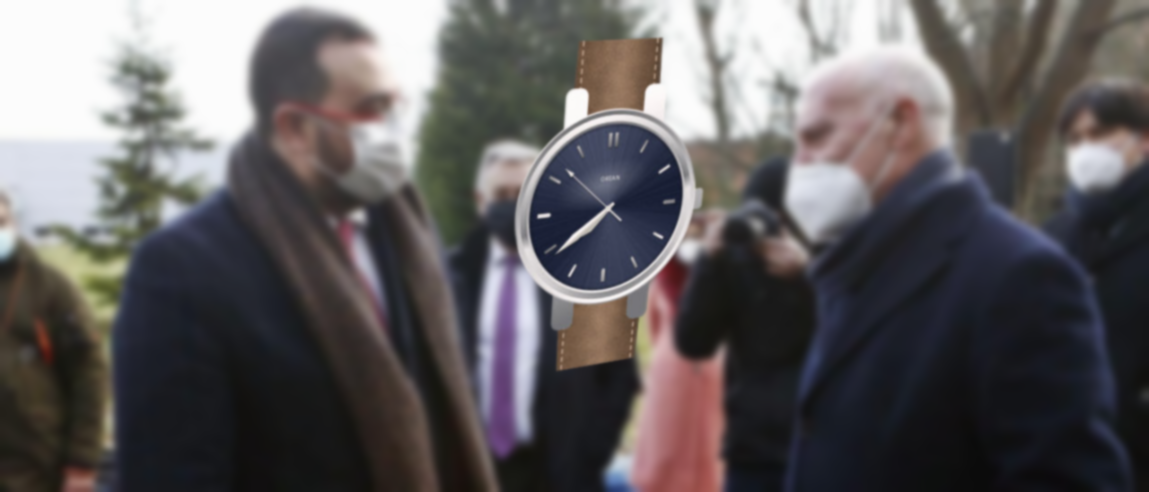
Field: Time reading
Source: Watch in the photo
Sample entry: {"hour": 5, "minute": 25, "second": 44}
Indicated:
{"hour": 7, "minute": 38, "second": 52}
